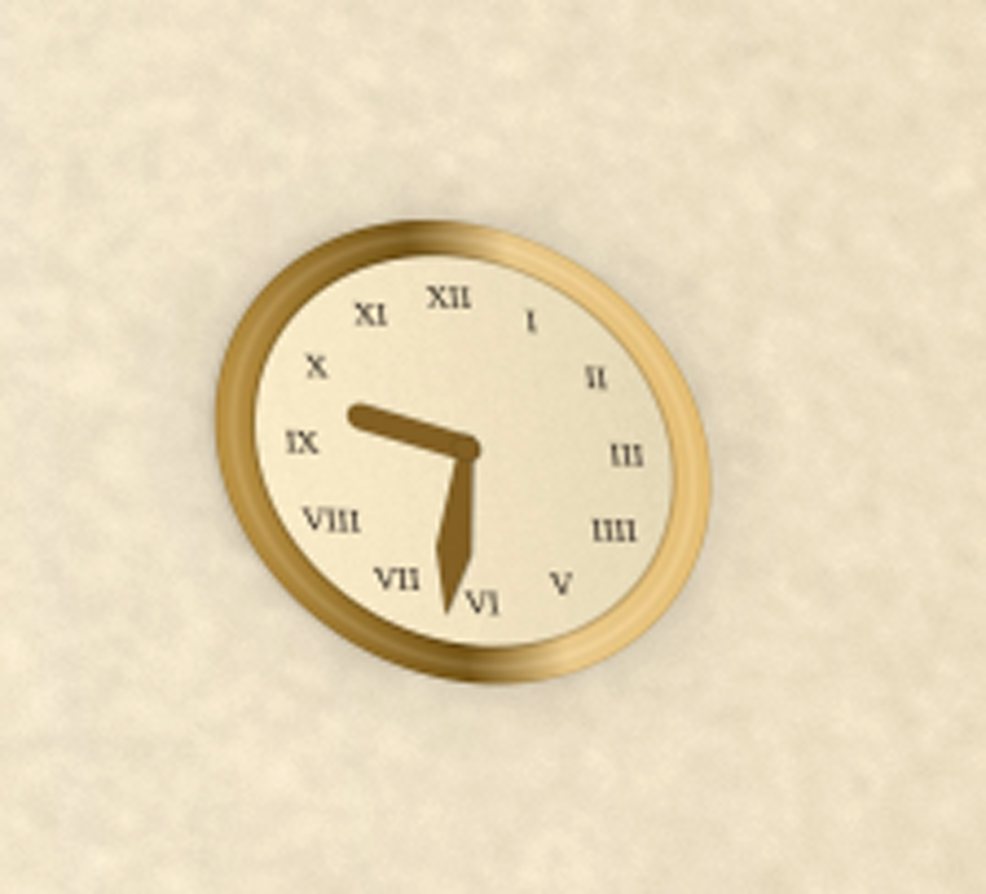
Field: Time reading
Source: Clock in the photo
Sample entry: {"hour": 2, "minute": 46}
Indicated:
{"hour": 9, "minute": 32}
